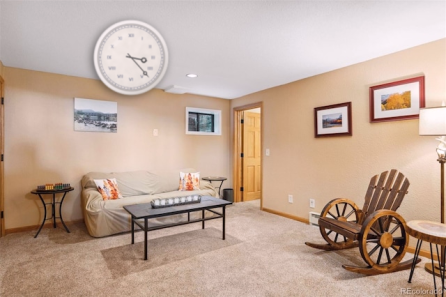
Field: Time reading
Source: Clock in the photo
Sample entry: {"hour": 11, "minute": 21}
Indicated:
{"hour": 3, "minute": 23}
